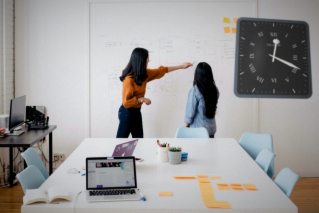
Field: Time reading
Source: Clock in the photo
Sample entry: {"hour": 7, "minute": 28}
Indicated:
{"hour": 12, "minute": 19}
